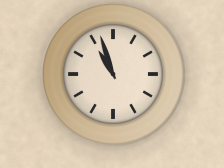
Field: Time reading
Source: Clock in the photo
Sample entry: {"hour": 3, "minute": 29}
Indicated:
{"hour": 10, "minute": 57}
